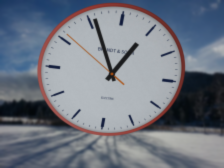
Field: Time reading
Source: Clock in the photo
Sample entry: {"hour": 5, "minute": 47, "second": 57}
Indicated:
{"hour": 12, "minute": 55, "second": 51}
